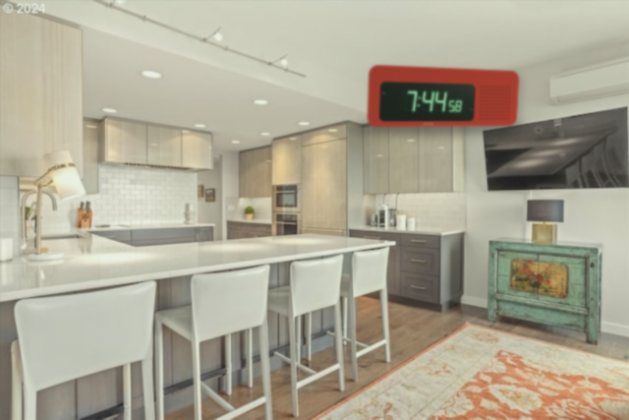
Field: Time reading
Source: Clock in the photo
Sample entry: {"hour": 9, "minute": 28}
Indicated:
{"hour": 7, "minute": 44}
